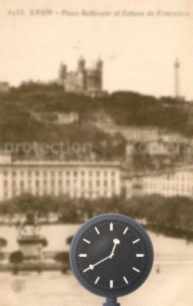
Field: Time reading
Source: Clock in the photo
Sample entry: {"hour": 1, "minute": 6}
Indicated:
{"hour": 12, "minute": 40}
